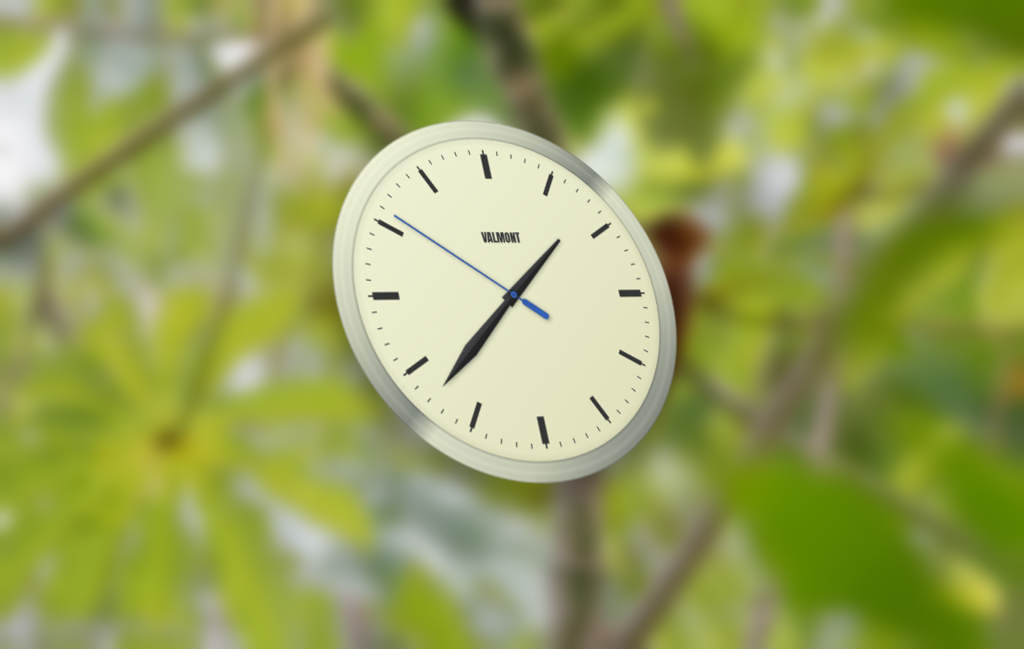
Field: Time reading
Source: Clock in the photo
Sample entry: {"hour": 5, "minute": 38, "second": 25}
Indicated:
{"hour": 1, "minute": 37, "second": 51}
